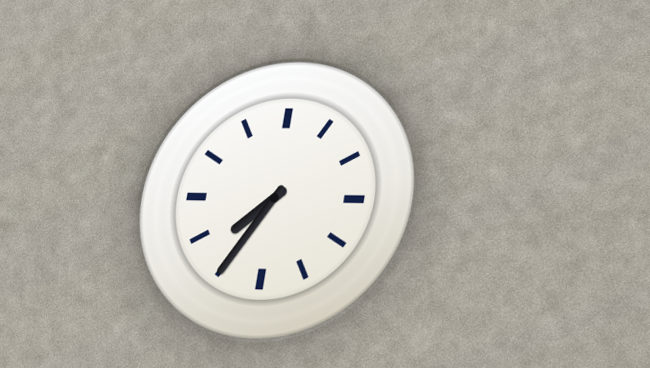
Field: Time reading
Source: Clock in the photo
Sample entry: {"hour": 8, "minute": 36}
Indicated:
{"hour": 7, "minute": 35}
